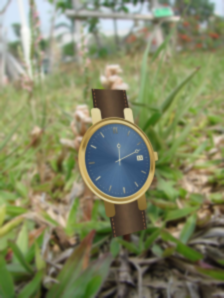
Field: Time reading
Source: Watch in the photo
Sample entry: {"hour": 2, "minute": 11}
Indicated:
{"hour": 12, "minute": 12}
